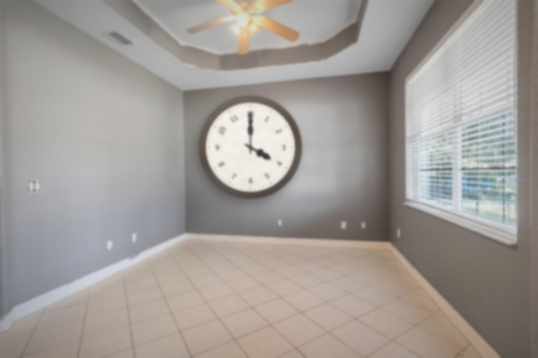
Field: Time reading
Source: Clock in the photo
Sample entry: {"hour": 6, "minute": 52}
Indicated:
{"hour": 4, "minute": 0}
